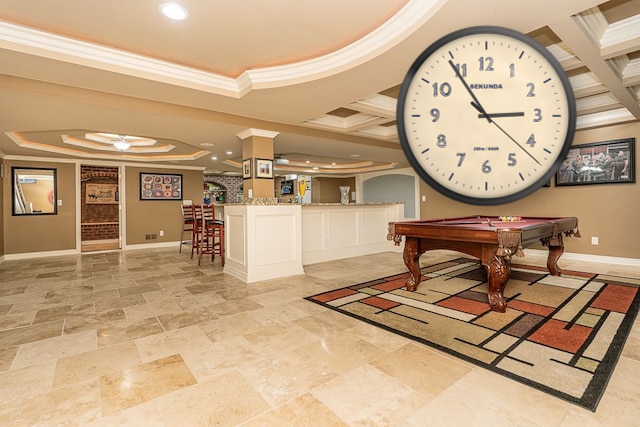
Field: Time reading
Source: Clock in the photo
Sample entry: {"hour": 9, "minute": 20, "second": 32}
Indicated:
{"hour": 2, "minute": 54, "second": 22}
